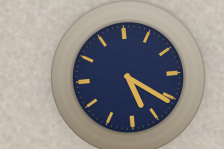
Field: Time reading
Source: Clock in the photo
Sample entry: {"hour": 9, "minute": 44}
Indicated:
{"hour": 5, "minute": 21}
